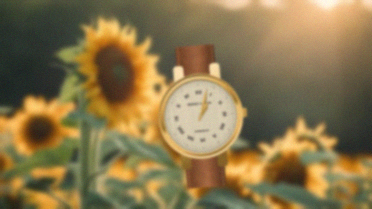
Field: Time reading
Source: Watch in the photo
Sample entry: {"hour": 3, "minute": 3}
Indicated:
{"hour": 1, "minute": 3}
